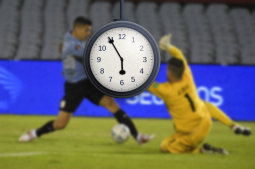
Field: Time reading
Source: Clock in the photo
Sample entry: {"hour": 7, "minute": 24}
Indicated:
{"hour": 5, "minute": 55}
